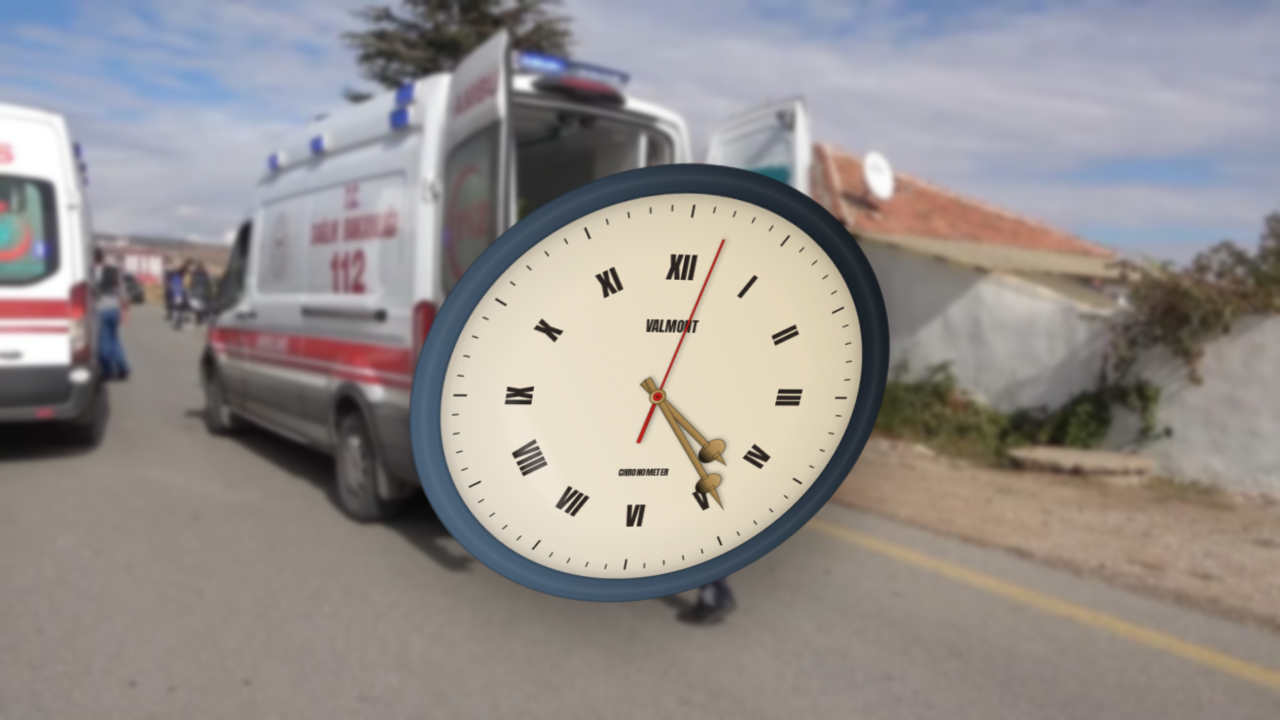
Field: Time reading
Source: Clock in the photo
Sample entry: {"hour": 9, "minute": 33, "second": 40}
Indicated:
{"hour": 4, "minute": 24, "second": 2}
